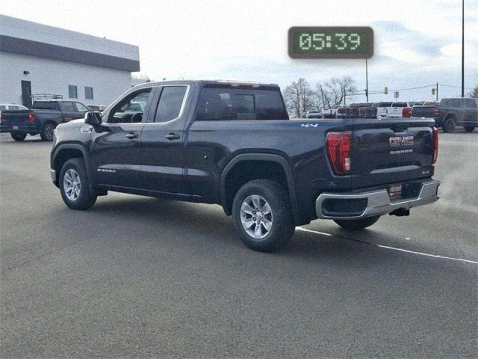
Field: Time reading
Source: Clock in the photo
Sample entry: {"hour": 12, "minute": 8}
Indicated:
{"hour": 5, "minute": 39}
